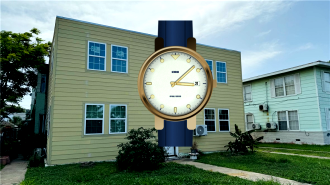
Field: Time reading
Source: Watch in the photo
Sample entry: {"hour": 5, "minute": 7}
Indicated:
{"hour": 3, "minute": 8}
